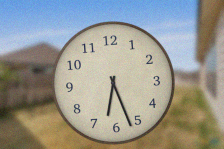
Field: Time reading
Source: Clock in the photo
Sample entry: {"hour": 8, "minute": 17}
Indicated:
{"hour": 6, "minute": 27}
